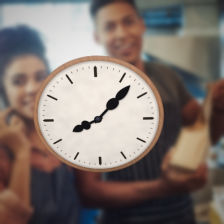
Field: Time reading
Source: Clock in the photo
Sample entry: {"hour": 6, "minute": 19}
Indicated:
{"hour": 8, "minute": 7}
